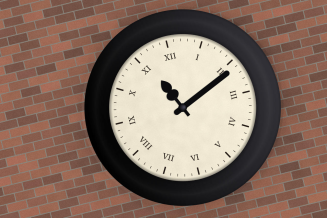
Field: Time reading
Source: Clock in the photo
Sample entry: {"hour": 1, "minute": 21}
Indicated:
{"hour": 11, "minute": 11}
